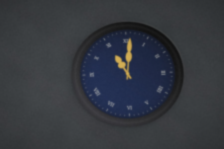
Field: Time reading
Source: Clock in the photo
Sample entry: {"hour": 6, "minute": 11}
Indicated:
{"hour": 11, "minute": 1}
